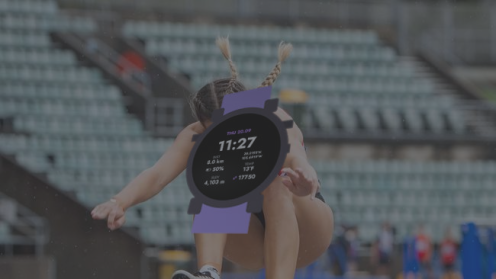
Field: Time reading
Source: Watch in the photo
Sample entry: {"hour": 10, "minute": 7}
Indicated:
{"hour": 11, "minute": 27}
